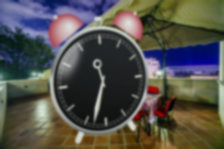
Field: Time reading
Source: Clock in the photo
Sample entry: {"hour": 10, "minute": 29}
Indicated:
{"hour": 11, "minute": 33}
